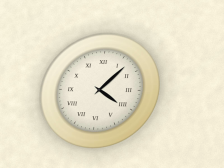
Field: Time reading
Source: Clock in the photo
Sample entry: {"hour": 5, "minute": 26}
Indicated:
{"hour": 4, "minute": 7}
